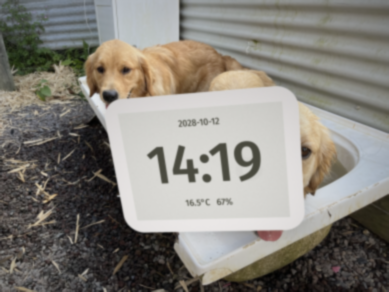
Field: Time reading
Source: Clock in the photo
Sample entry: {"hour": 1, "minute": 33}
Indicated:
{"hour": 14, "minute": 19}
